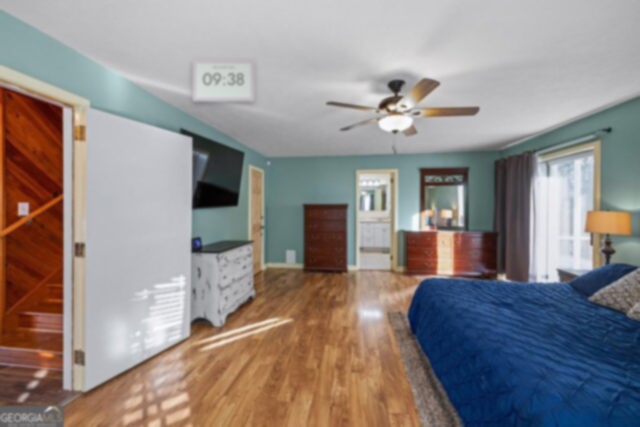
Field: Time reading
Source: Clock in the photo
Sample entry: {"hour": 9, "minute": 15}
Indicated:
{"hour": 9, "minute": 38}
